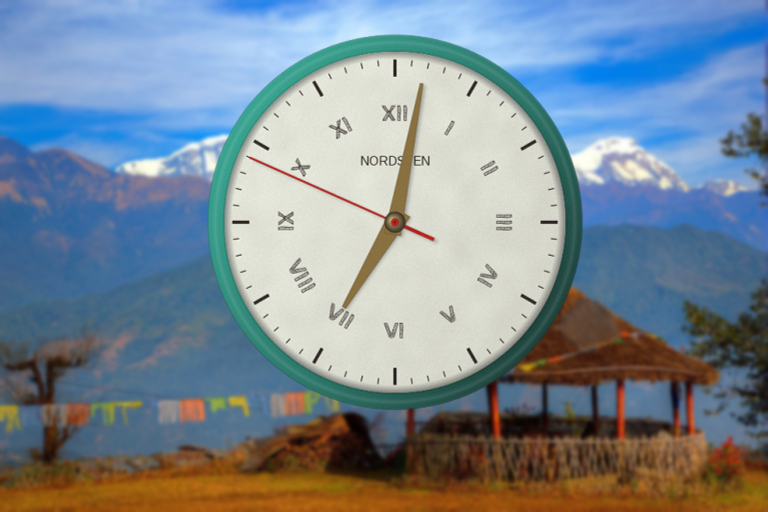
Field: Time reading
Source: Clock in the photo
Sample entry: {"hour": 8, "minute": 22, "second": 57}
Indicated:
{"hour": 7, "minute": 1, "second": 49}
